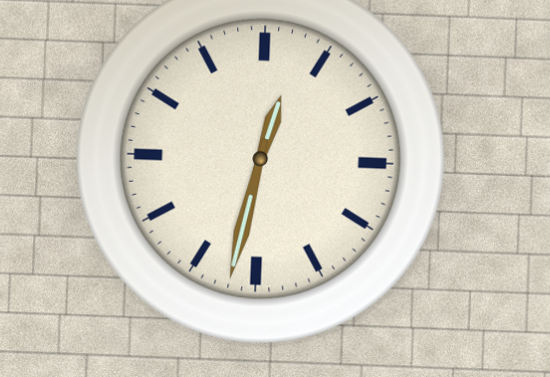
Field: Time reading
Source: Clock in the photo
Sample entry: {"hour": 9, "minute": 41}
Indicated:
{"hour": 12, "minute": 32}
